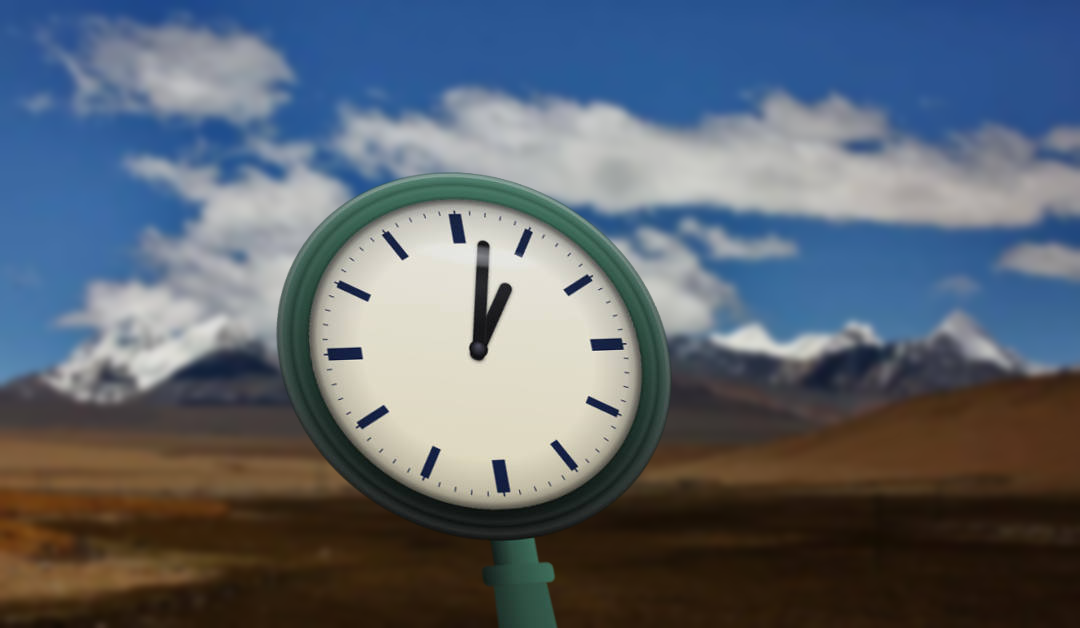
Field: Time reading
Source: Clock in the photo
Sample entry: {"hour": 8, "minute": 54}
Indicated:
{"hour": 1, "minute": 2}
